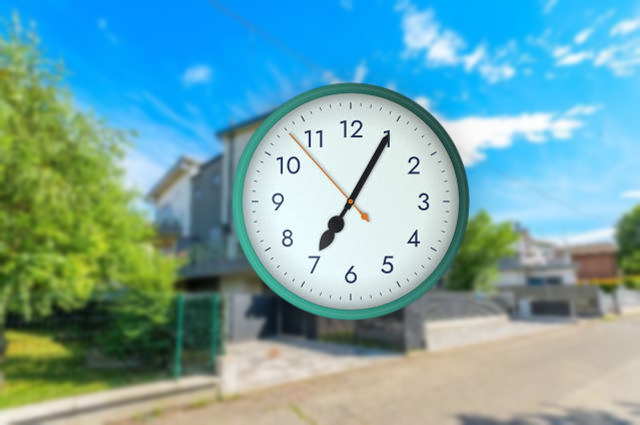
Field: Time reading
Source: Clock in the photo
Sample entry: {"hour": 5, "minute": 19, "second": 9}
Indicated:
{"hour": 7, "minute": 4, "second": 53}
